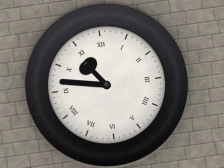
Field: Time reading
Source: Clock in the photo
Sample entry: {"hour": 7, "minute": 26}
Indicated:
{"hour": 10, "minute": 47}
